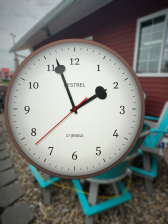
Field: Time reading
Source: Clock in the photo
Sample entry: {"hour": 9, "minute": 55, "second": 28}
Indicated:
{"hour": 1, "minute": 56, "second": 38}
